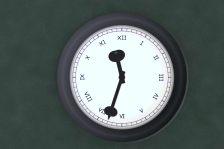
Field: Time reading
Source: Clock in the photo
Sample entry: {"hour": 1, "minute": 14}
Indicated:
{"hour": 11, "minute": 33}
